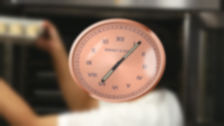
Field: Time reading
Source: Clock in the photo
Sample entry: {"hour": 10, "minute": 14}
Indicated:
{"hour": 7, "minute": 6}
